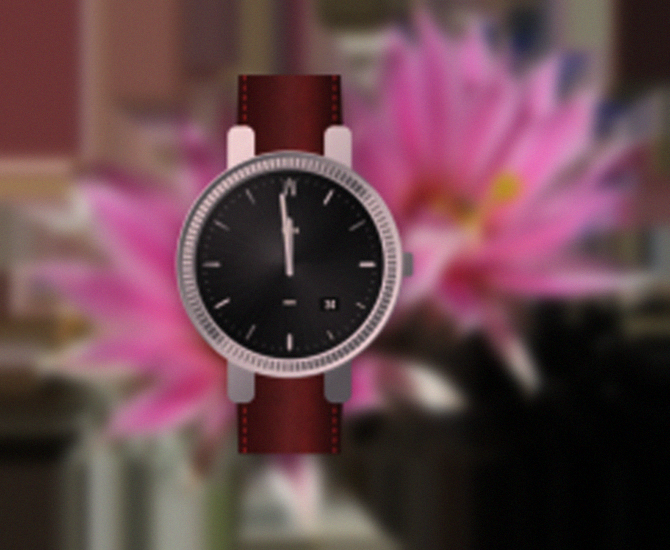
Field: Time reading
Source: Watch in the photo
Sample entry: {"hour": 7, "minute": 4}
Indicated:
{"hour": 11, "minute": 59}
